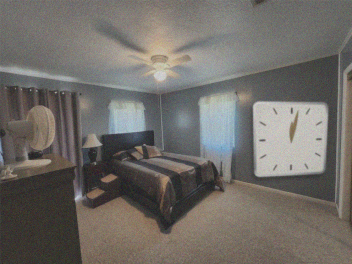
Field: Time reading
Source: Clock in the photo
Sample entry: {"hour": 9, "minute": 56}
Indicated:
{"hour": 12, "minute": 2}
